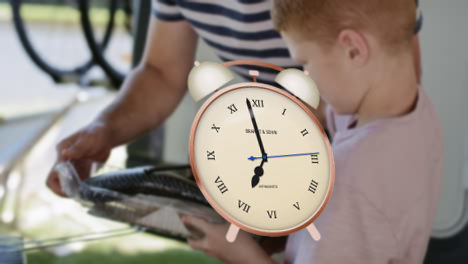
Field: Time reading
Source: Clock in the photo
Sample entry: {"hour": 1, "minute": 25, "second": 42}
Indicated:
{"hour": 6, "minute": 58, "second": 14}
